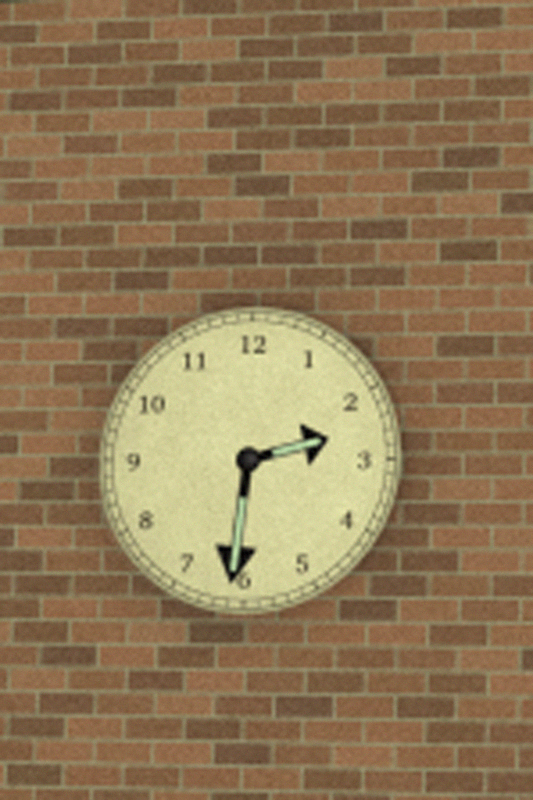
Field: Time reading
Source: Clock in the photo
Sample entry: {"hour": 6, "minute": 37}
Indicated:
{"hour": 2, "minute": 31}
